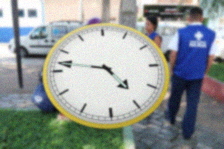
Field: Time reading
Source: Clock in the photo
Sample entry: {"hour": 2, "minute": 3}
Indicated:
{"hour": 4, "minute": 47}
